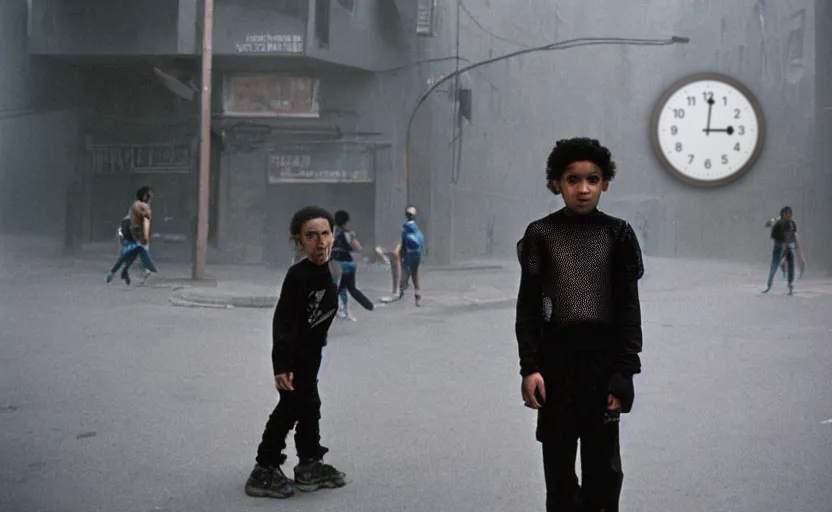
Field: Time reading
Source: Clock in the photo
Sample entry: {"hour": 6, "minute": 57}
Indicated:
{"hour": 3, "minute": 1}
